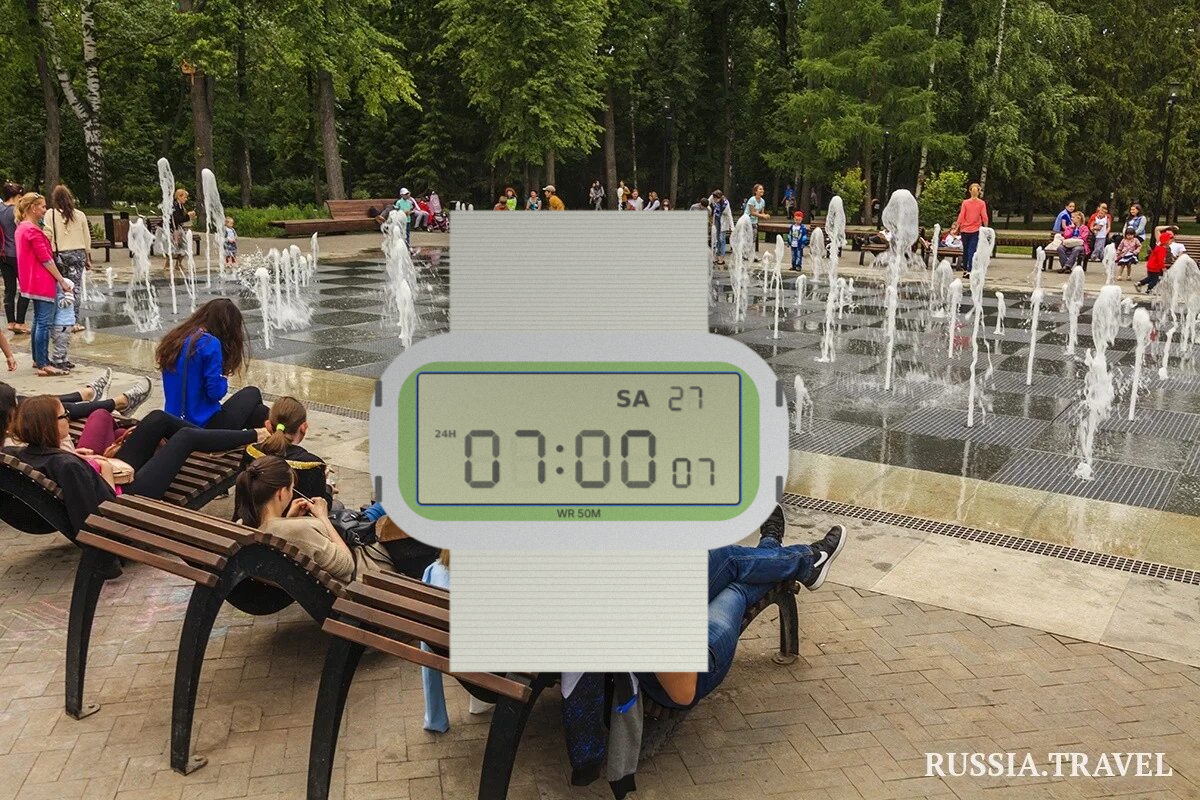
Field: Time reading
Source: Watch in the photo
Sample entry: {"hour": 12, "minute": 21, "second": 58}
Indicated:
{"hour": 7, "minute": 0, "second": 7}
